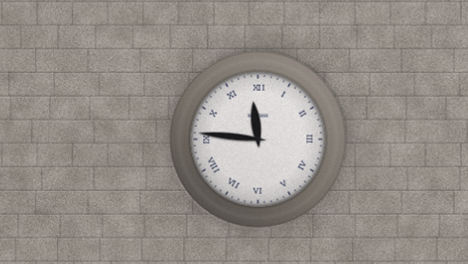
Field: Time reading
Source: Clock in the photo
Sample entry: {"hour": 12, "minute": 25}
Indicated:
{"hour": 11, "minute": 46}
